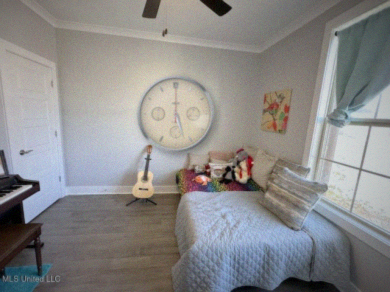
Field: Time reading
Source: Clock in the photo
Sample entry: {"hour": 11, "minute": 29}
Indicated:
{"hour": 5, "minute": 27}
